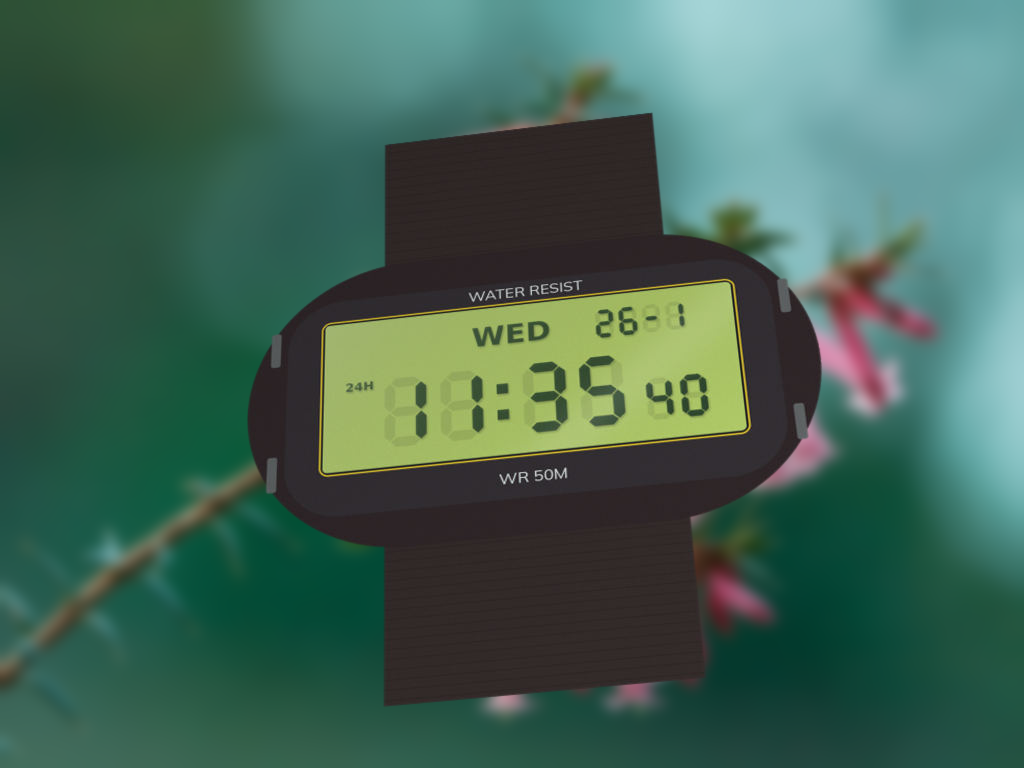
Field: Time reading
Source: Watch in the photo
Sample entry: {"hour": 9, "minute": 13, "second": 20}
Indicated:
{"hour": 11, "minute": 35, "second": 40}
